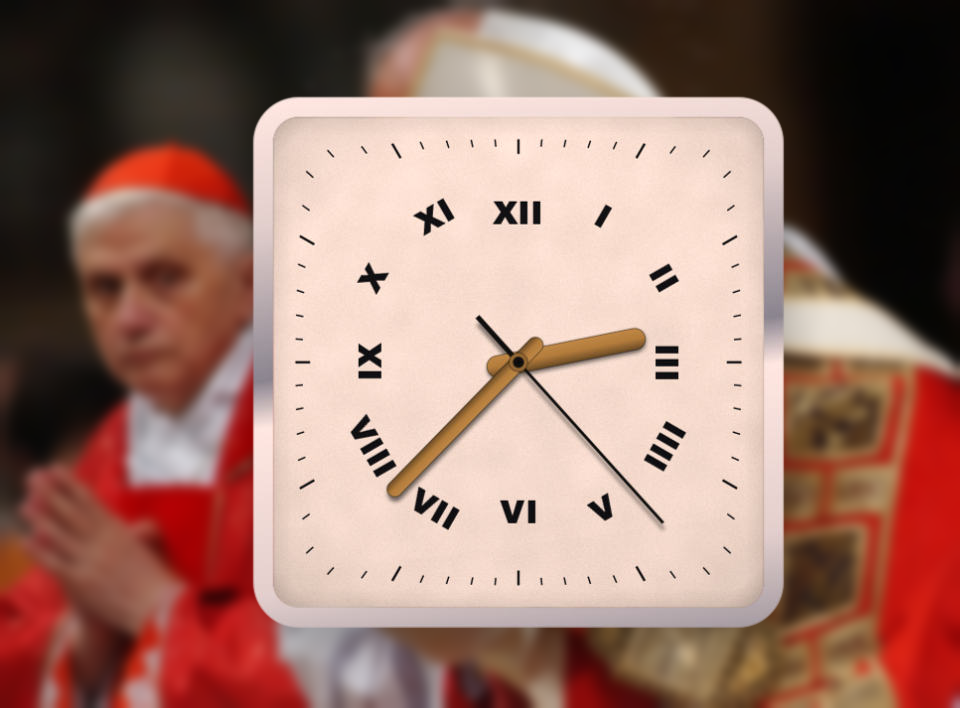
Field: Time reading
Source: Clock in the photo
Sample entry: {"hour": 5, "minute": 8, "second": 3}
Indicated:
{"hour": 2, "minute": 37, "second": 23}
